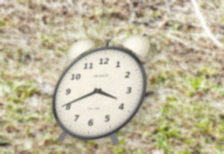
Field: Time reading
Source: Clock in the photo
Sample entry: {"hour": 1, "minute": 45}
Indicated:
{"hour": 3, "minute": 41}
